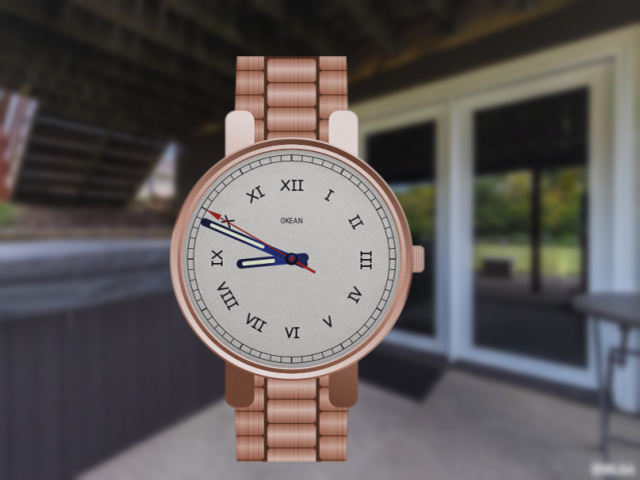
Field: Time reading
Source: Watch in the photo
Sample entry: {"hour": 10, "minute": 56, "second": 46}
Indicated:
{"hour": 8, "minute": 48, "second": 50}
